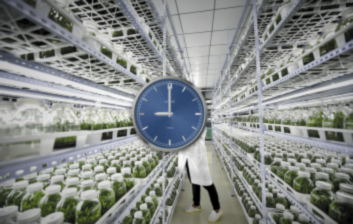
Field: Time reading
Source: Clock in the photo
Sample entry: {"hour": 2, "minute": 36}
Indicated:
{"hour": 9, "minute": 0}
